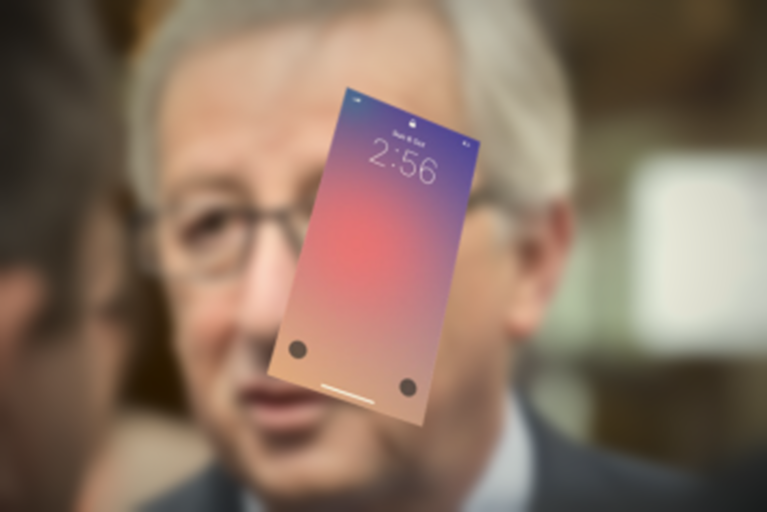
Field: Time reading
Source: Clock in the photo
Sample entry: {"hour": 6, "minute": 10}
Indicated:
{"hour": 2, "minute": 56}
